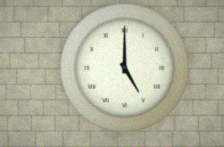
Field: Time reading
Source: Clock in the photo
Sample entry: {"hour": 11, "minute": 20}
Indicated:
{"hour": 5, "minute": 0}
